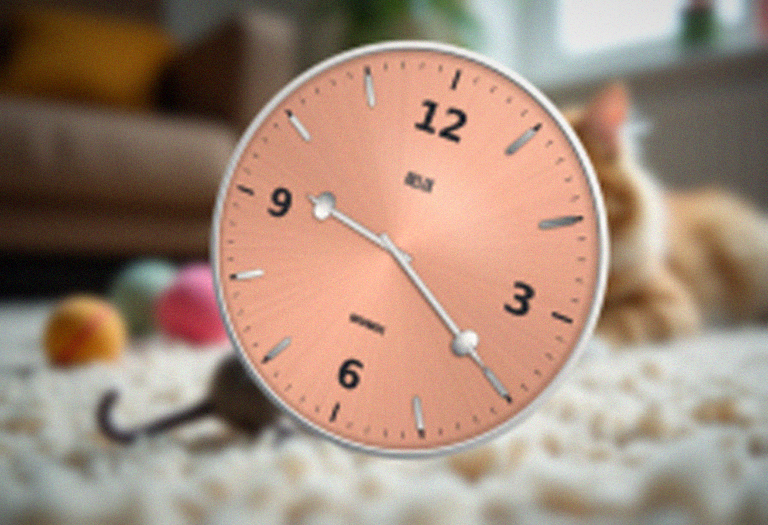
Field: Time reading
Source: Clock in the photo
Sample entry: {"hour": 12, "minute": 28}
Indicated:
{"hour": 9, "minute": 20}
